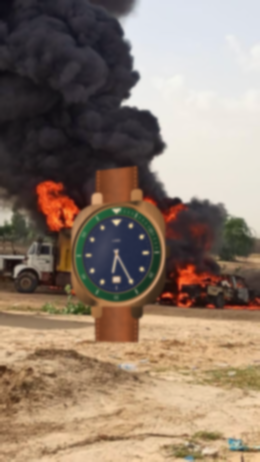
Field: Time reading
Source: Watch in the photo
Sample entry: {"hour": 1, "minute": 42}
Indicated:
{"hour": 6, "minute": 25}
